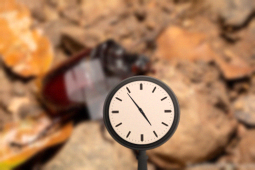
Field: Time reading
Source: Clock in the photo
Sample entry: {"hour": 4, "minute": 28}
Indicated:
{"hour": 4, "minute": 54}
